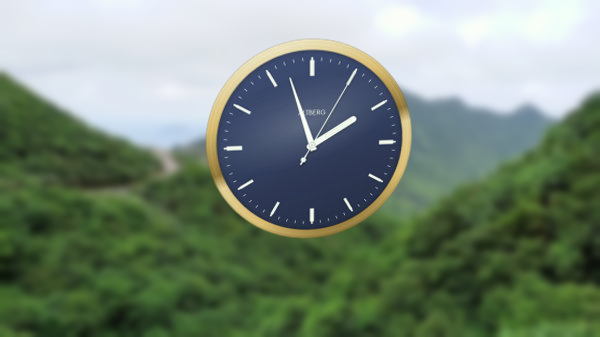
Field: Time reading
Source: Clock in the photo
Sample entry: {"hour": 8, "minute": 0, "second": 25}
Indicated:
{"hour": 1, "minute": 57, "second": 5}
